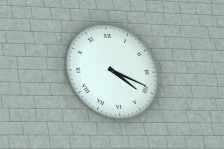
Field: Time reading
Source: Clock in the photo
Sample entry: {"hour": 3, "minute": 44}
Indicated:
{"hour": 4, "minute": 19}
